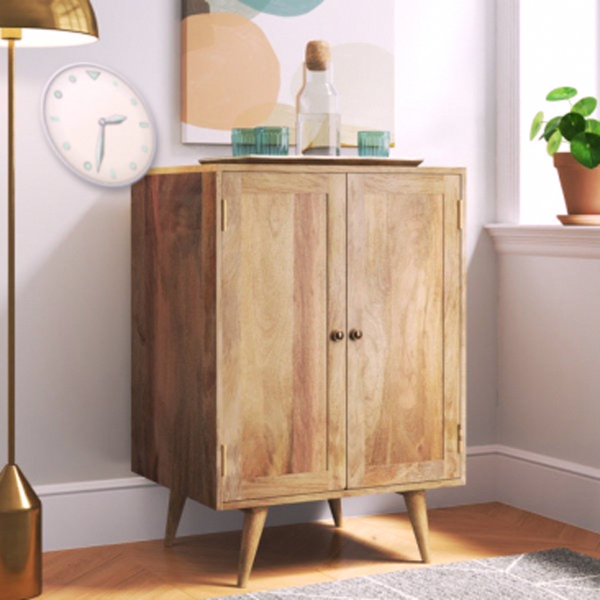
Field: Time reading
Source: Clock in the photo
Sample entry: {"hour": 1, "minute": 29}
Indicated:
{"hour": 2, "minute": 33}
